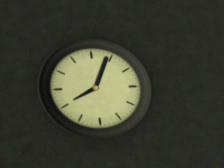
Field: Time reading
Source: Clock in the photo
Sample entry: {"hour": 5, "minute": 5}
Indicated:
{"hour": 8, "minute": 4}
